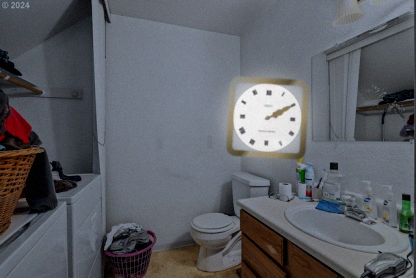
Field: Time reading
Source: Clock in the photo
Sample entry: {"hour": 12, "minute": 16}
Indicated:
{"hour": 2, "minute": 10}
